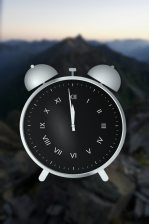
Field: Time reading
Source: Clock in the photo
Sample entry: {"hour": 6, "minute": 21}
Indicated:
{"hour": 11, "minute": 59}
